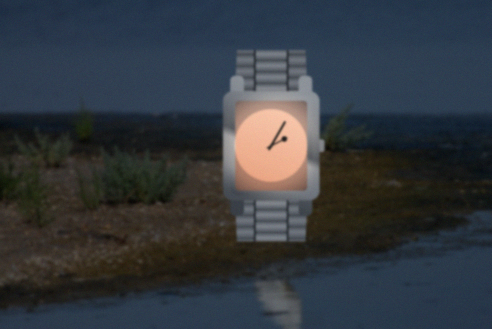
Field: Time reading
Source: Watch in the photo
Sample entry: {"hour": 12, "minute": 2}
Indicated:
{"hour": 2, "minute": 5}
